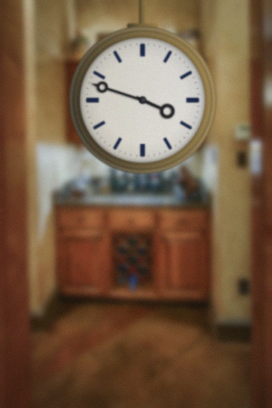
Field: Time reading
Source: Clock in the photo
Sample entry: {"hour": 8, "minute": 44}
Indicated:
{"hour": 3, "minute": 48}
